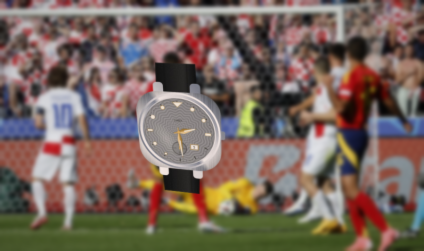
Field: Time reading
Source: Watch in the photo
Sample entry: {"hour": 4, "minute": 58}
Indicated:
{"hour": 2, "minute": 29}
